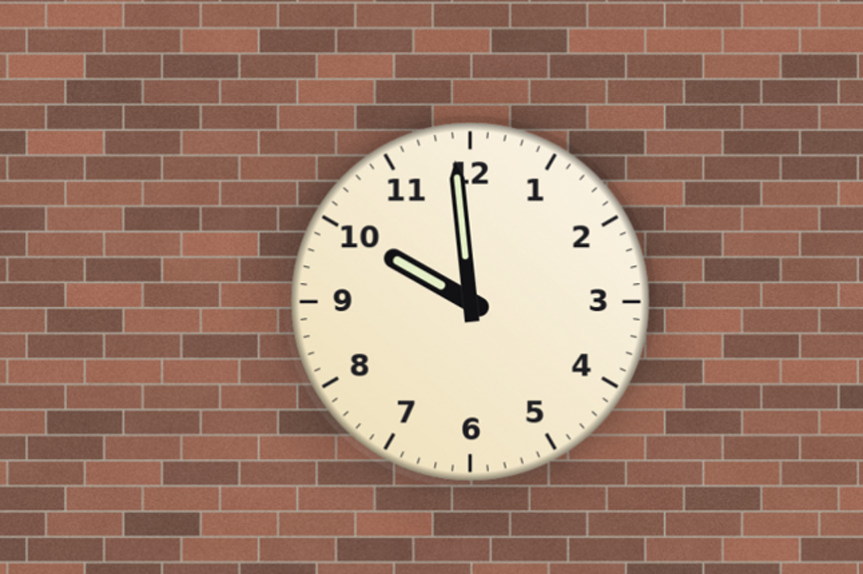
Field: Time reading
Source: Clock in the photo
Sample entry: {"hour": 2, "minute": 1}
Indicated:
{"hour": 9, "minute": 59}
